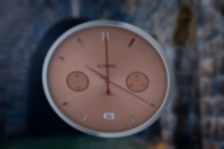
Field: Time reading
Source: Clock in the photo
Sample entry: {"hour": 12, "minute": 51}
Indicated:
{"hour": 10, "minute": 20}
